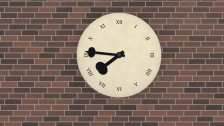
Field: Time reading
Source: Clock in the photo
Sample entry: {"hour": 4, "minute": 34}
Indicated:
{"hour": 7, "minute": 46}
